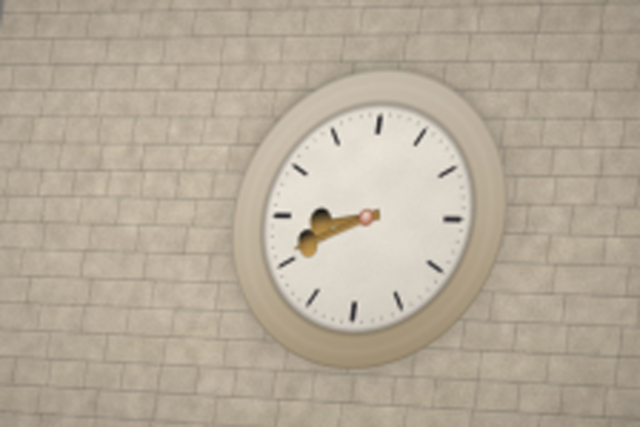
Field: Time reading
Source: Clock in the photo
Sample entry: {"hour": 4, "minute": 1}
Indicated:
{"hour": 8, "minute": 41}
